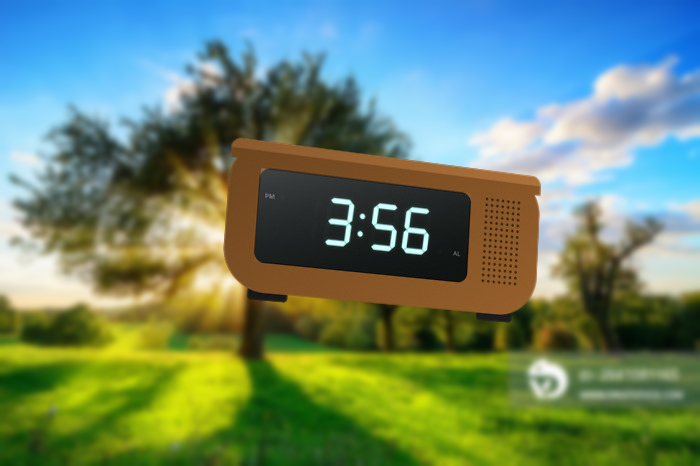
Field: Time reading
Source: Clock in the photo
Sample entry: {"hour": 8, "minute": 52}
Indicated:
{"hour": 3, "minute": 56}
